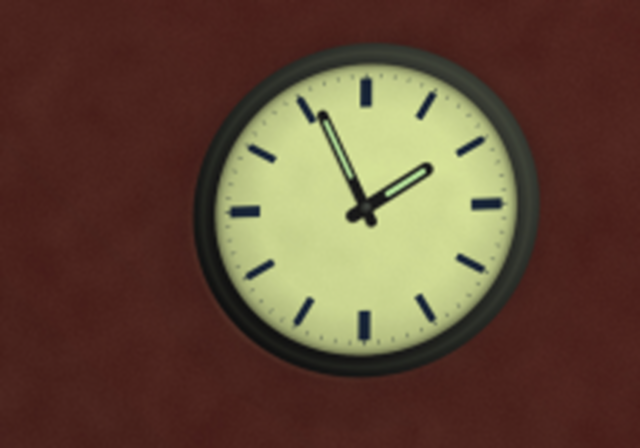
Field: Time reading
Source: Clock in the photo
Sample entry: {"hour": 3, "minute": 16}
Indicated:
{"hour": 1, "minute": 56}
